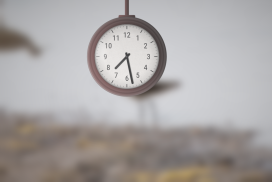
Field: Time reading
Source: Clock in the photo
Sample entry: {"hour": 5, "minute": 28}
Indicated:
{"hour": 7, "minute": 28}
